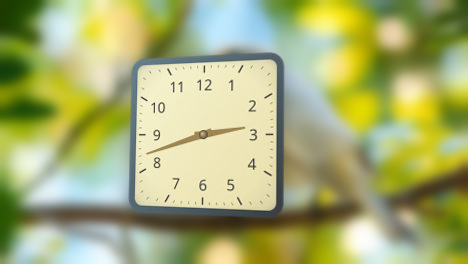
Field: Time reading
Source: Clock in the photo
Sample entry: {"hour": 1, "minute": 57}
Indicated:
{"hour": 2, "minute": 42}
